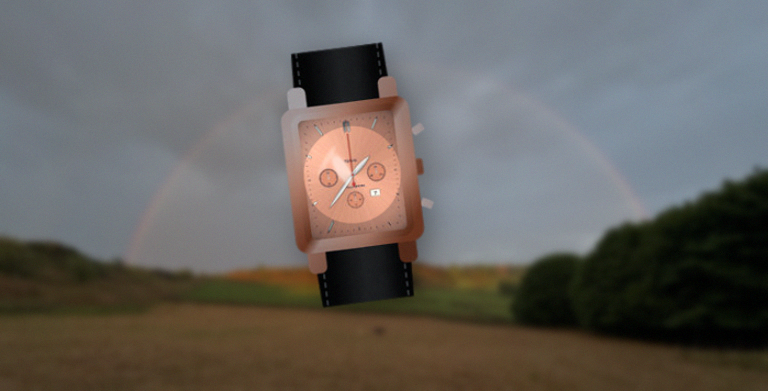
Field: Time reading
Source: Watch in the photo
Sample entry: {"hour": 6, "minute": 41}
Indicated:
{"hour": 1, "minute": 37}
